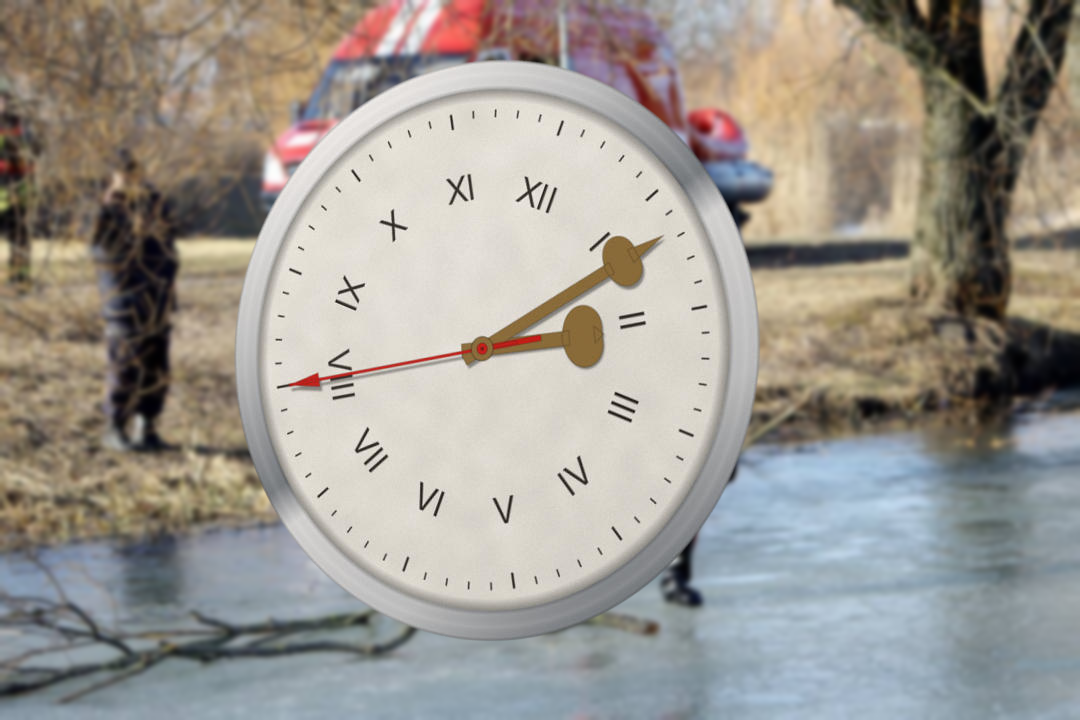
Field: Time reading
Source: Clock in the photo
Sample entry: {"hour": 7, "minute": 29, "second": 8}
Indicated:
{"hour": 2, "minute": 6, "second": 40}
